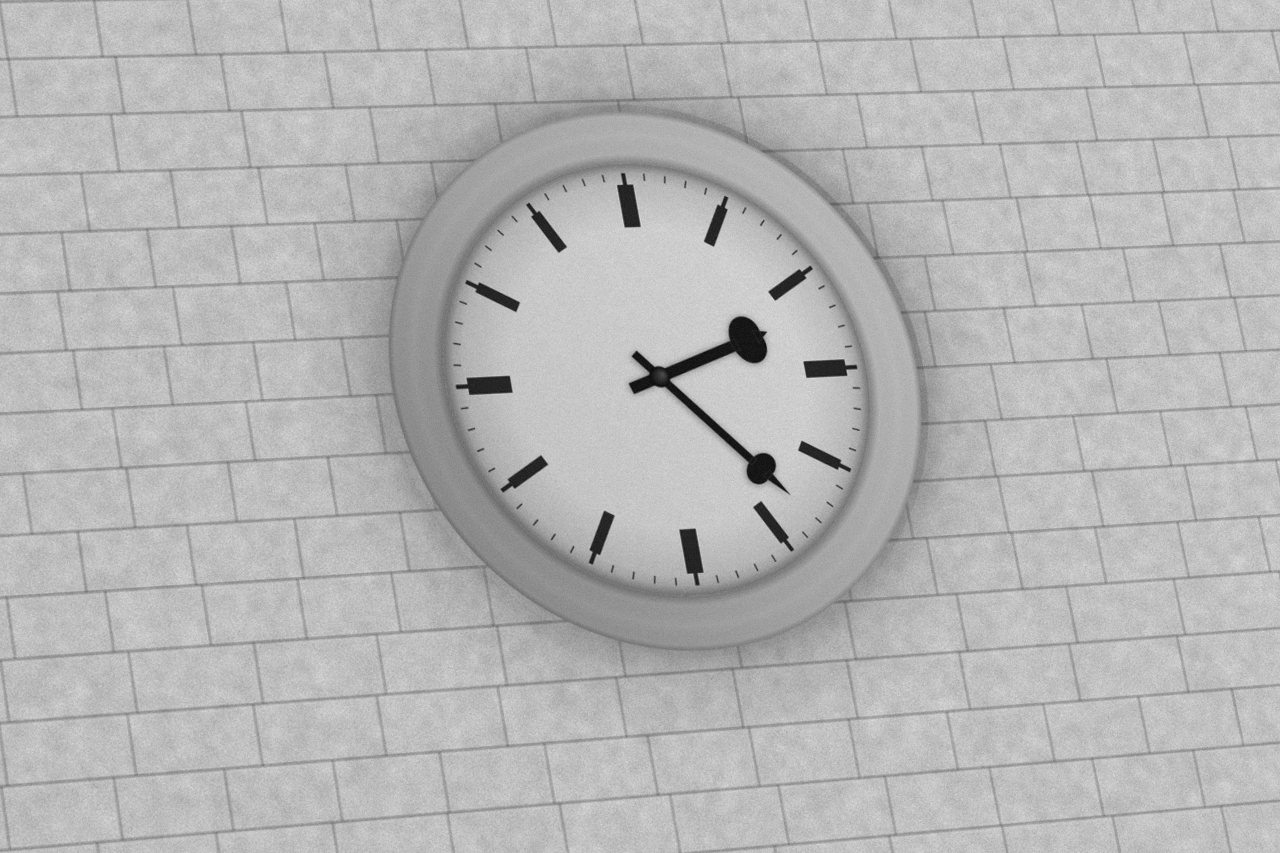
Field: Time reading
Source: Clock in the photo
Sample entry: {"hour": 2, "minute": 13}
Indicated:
{"hour": 2, "minute": 23}
